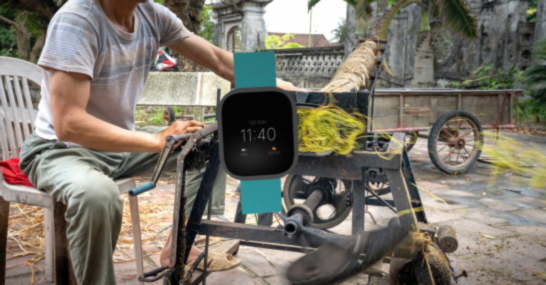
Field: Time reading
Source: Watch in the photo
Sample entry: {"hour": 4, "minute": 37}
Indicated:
{"hour": 11, "minute": 40}
